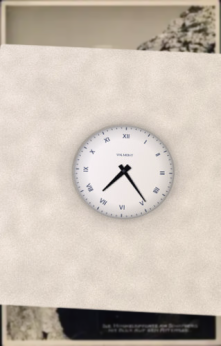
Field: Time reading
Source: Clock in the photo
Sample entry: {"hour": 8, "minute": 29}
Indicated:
{"hour": 7, "minute": 24}
